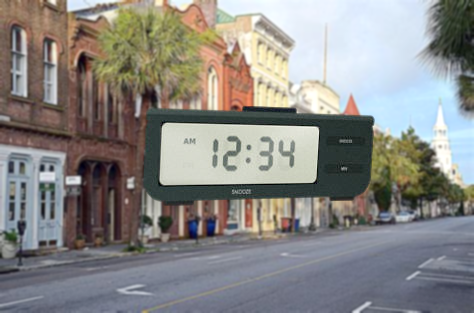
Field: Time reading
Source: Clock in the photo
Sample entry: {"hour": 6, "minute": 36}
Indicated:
{"hour": 12, "minute": 34}
